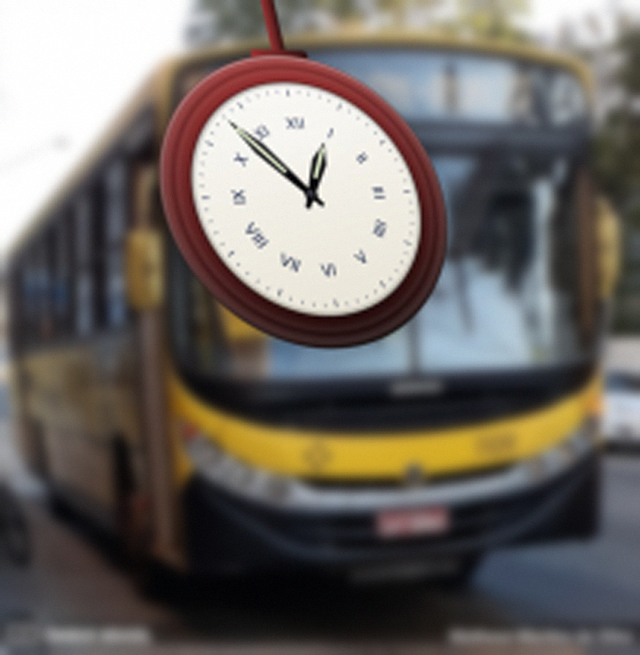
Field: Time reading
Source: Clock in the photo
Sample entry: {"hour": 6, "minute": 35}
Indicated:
{"hour": 12, "minute": 53}
